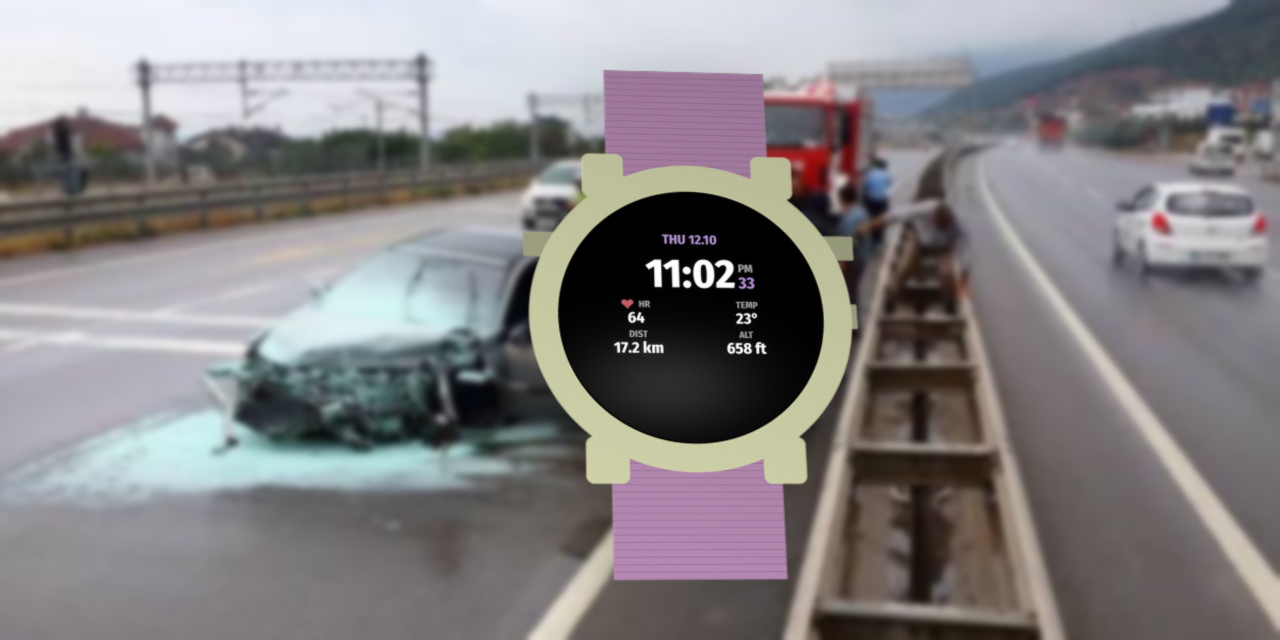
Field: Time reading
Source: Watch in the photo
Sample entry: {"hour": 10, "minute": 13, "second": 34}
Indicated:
{"hour": 11, "minute": 2, "second": 33}
